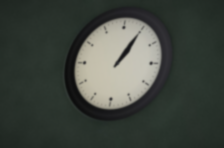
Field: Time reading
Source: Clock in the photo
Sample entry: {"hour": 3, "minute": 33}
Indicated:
{"hour": 1, "minute": 5}
